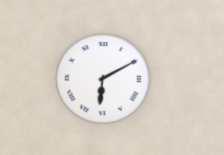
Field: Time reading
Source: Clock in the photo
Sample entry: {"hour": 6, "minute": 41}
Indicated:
{"hour": 6, "minute": 10}
